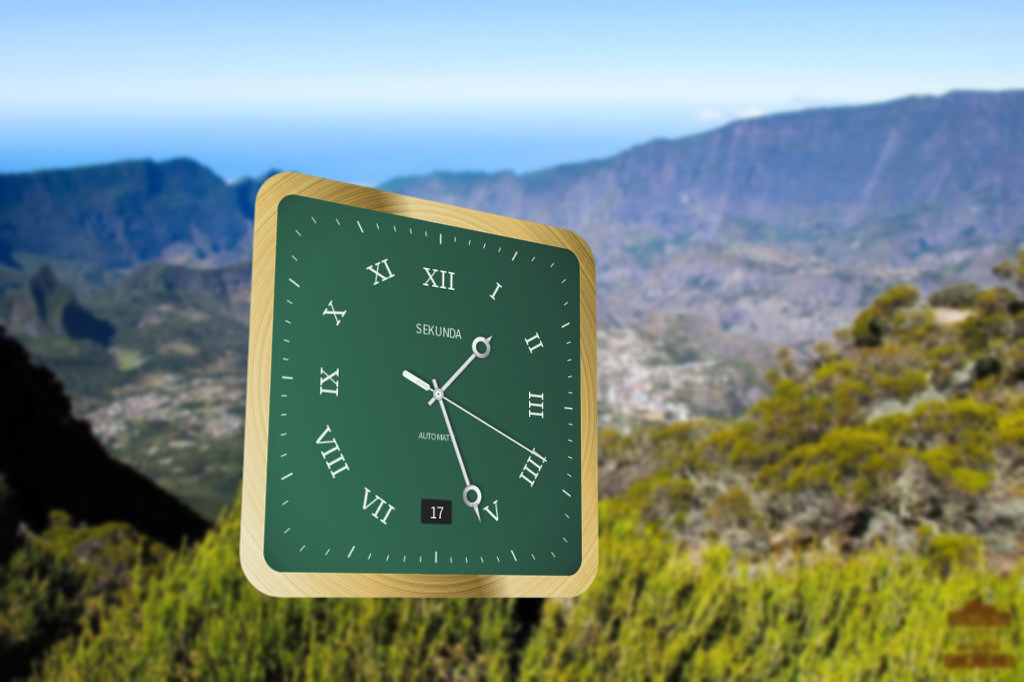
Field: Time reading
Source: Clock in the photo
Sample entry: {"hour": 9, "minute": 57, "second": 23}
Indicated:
{"hour": 1, "minute": 26, "second": 19}
